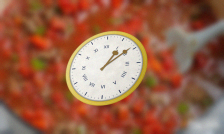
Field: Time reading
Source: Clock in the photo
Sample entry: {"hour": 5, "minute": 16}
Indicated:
{"hour": 1, "minute": 9}
